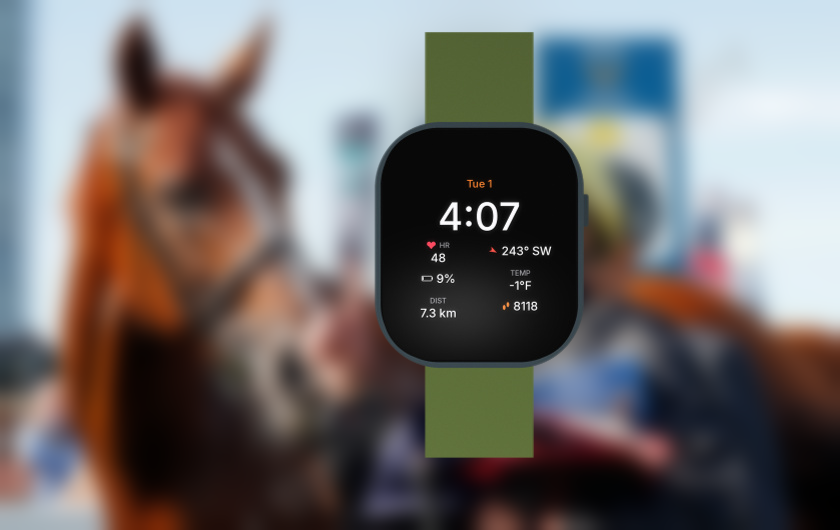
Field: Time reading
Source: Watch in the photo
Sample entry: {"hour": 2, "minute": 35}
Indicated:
{"hour": 4, "minute": 7}
